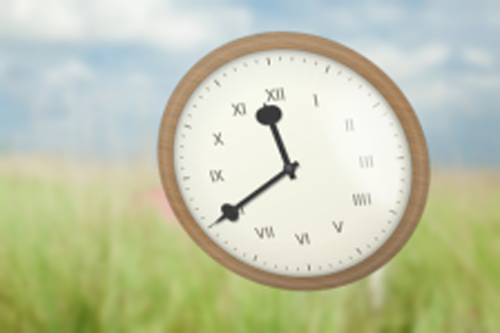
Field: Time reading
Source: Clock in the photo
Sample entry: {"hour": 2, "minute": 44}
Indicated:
{"hour": 11, "minute": 40}
